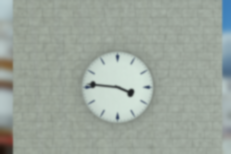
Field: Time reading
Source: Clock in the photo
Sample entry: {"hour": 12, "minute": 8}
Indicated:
{"hour": 3, "minute": 46}
